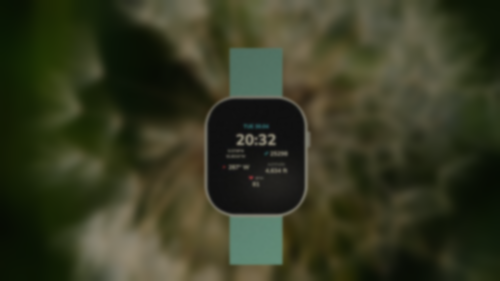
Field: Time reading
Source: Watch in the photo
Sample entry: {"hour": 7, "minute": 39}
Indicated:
{"hour": 20, "minute": 32}
